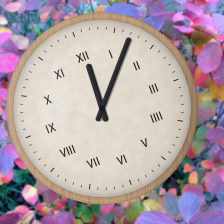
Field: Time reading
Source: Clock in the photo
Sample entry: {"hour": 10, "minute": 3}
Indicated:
{"hour": 12, "minute": 7}
